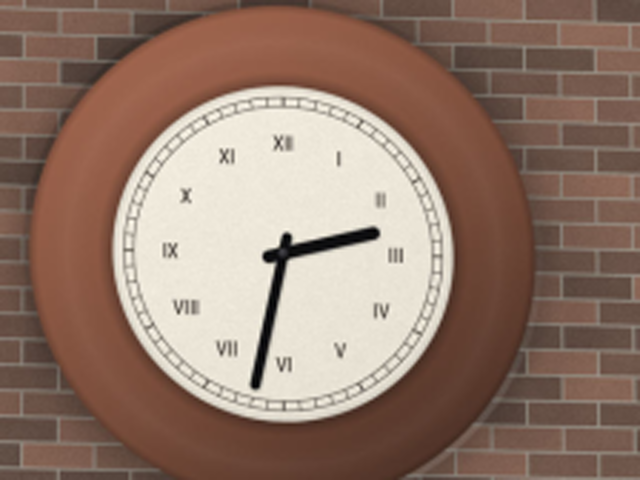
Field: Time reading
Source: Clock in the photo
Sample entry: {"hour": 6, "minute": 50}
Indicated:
{"hour": 2, "minute": 32}
